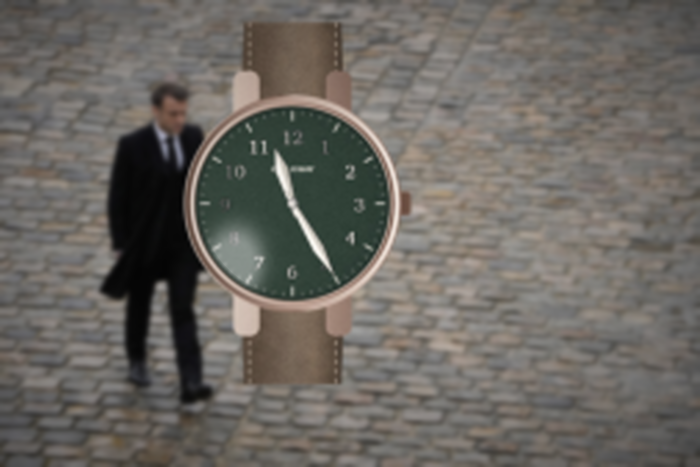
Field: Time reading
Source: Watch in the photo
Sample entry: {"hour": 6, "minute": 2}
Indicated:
{"hour": 11, "minute": 25}
